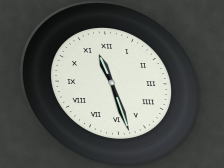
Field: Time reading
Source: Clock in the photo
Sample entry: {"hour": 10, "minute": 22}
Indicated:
{"hour": 11, "minute": 28}
